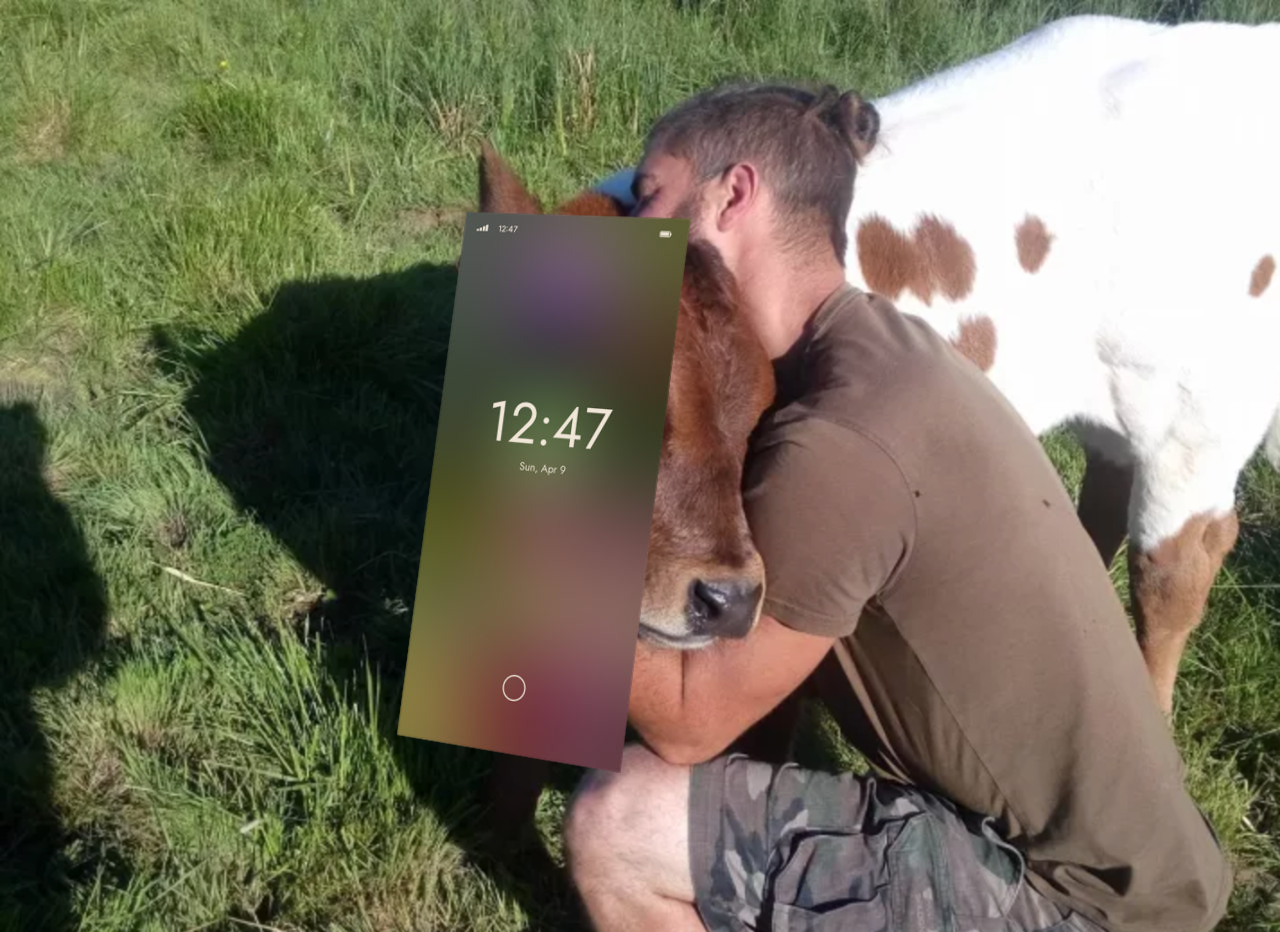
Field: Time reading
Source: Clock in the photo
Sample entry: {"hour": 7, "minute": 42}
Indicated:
{"hour": 12, "minute": 47}
